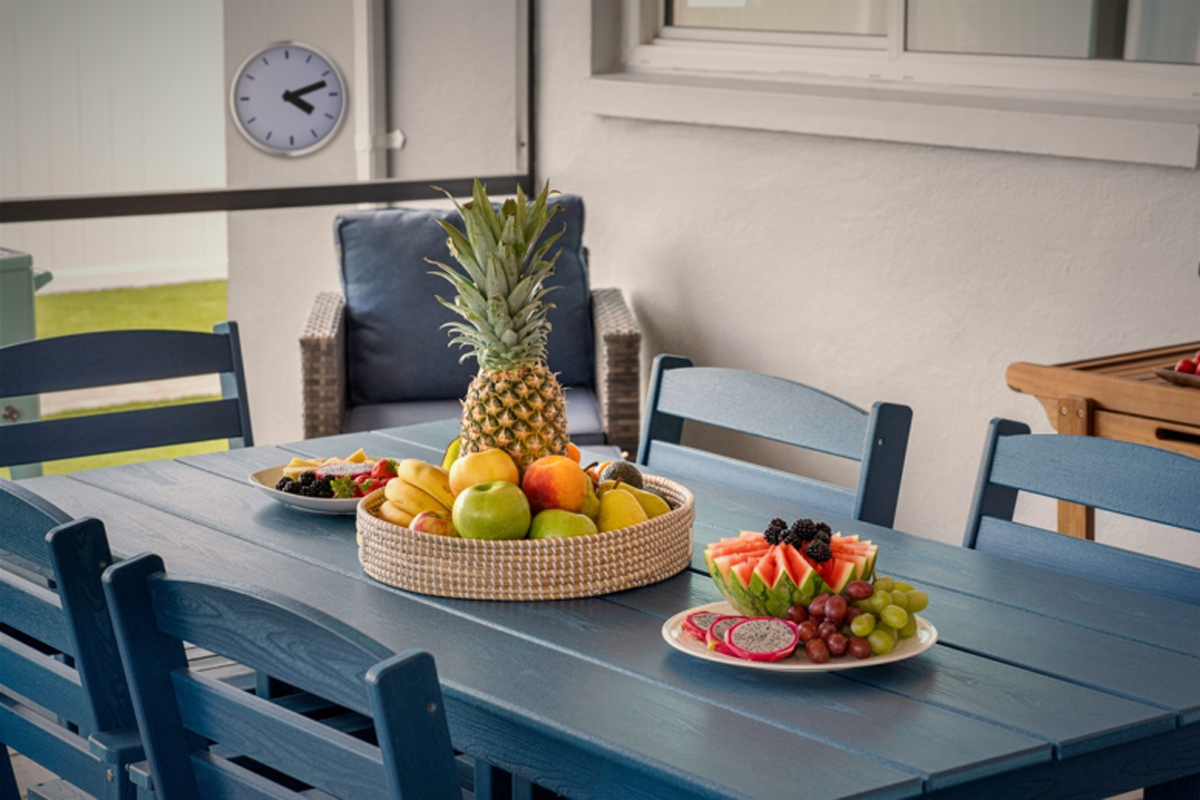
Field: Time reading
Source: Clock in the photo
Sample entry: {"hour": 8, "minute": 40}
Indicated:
{"hour": 4, "minute": 12}
